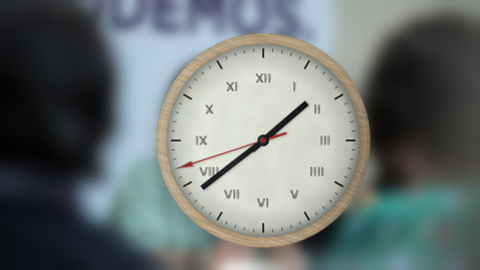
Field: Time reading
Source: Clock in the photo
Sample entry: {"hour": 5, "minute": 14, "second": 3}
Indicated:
{"hour": 1, "minute": 38, "second": 42}
